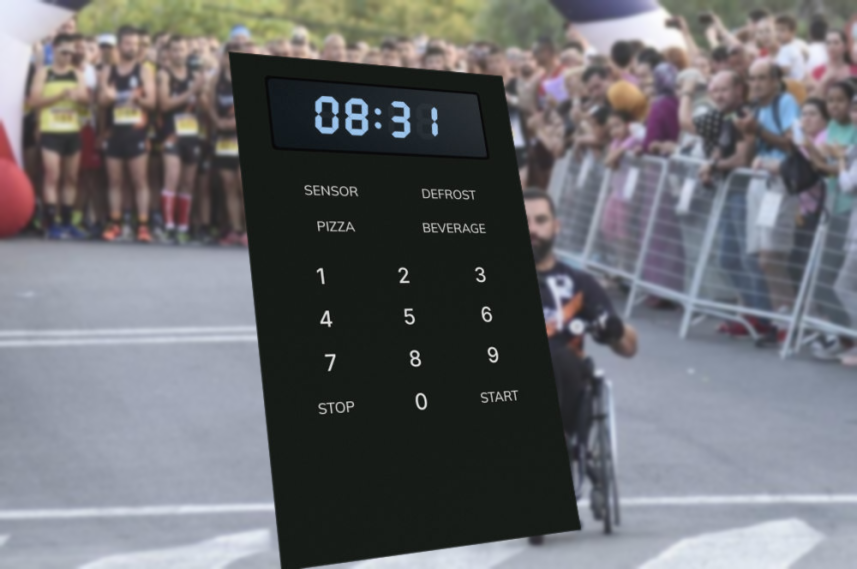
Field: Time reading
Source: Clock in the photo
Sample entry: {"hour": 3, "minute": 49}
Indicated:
{"hour": 8, "minute": 31}
